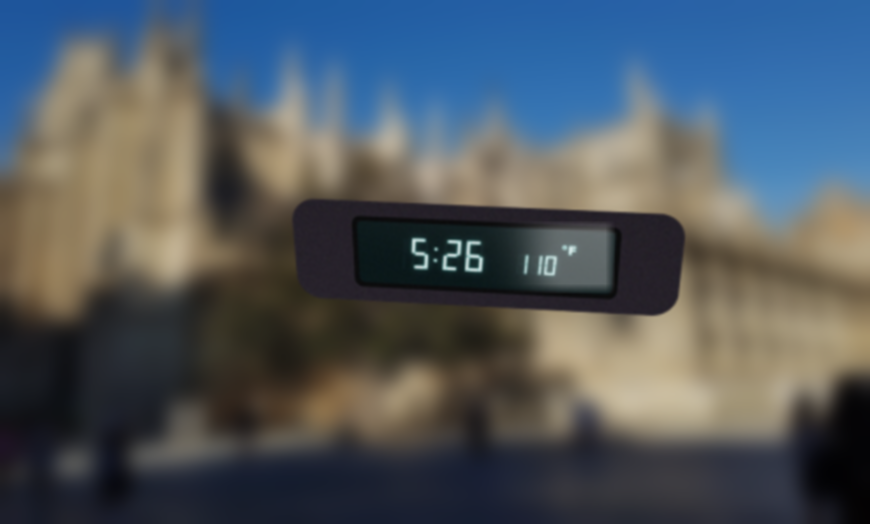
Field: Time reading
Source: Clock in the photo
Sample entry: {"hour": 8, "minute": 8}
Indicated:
{"hour": 5, "minute": 26}
